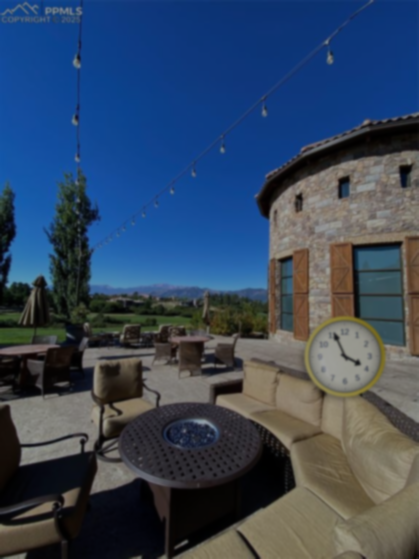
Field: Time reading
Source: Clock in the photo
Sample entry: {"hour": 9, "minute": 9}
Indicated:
{"hour": 3, "minute": 56}
